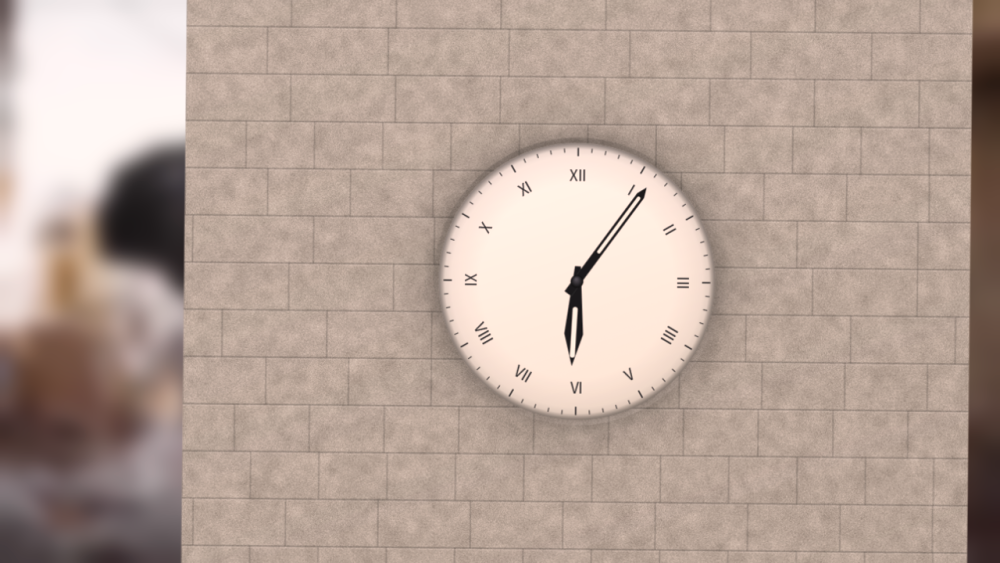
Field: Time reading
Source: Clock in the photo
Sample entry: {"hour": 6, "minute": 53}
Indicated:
{"hour": 6, "minute": 6}
